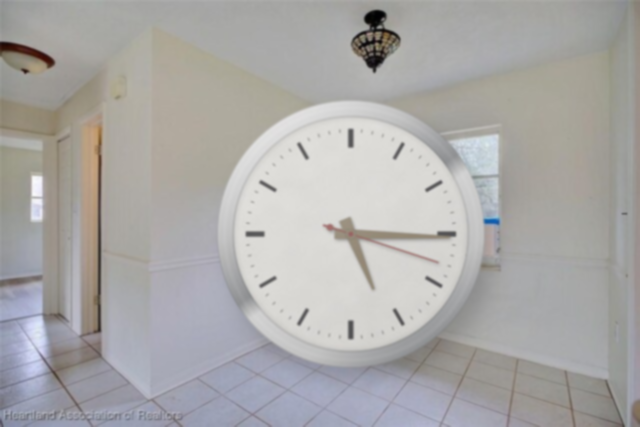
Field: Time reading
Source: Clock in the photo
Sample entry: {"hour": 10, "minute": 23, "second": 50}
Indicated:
{"hour": 5, "minute": 15, "second": 18}
